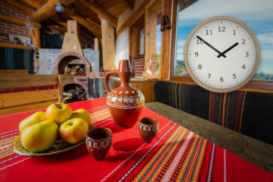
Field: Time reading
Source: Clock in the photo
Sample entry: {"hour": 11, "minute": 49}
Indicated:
{"hour": 1, "minute": 51}
